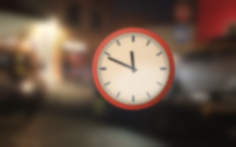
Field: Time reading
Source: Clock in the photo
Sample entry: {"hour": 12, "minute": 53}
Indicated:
{"hour": 11, "minute": 49}
